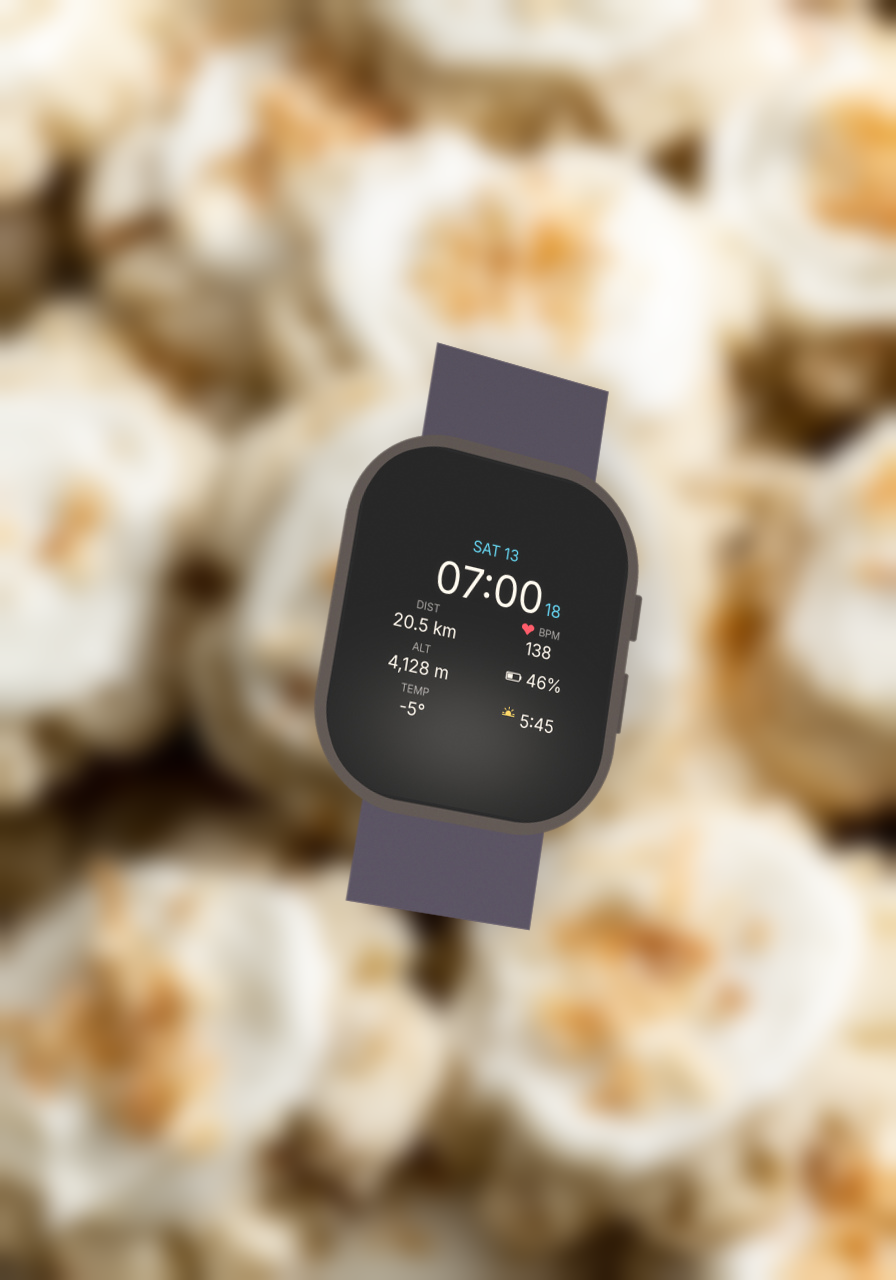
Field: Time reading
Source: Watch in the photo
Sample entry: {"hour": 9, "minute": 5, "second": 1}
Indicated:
{"hour": 7, "minute": 0, "second": 18}
